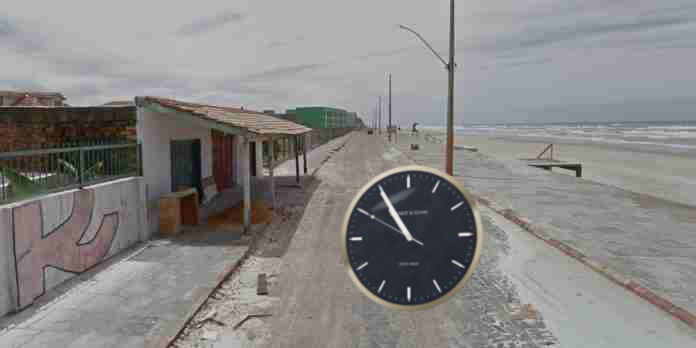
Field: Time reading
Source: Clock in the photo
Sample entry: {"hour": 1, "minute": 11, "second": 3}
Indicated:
{"hour": 10, "minute": 54, "second": 50}
